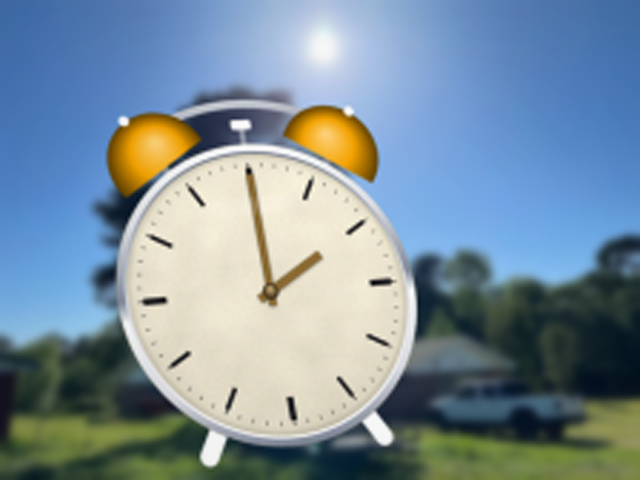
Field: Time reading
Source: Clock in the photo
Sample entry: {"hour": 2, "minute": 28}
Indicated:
{"hour": 2, "minute": 0}
